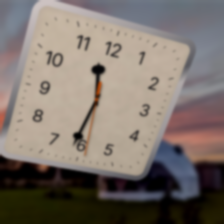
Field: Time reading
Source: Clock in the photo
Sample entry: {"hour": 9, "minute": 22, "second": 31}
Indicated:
{"hour": 11, "minute": 31, "second": 29}
